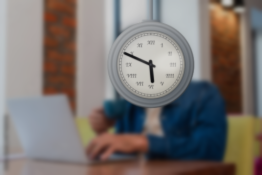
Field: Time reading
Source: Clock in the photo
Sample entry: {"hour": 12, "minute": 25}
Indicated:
{"hour": 5, "minute": 49}
